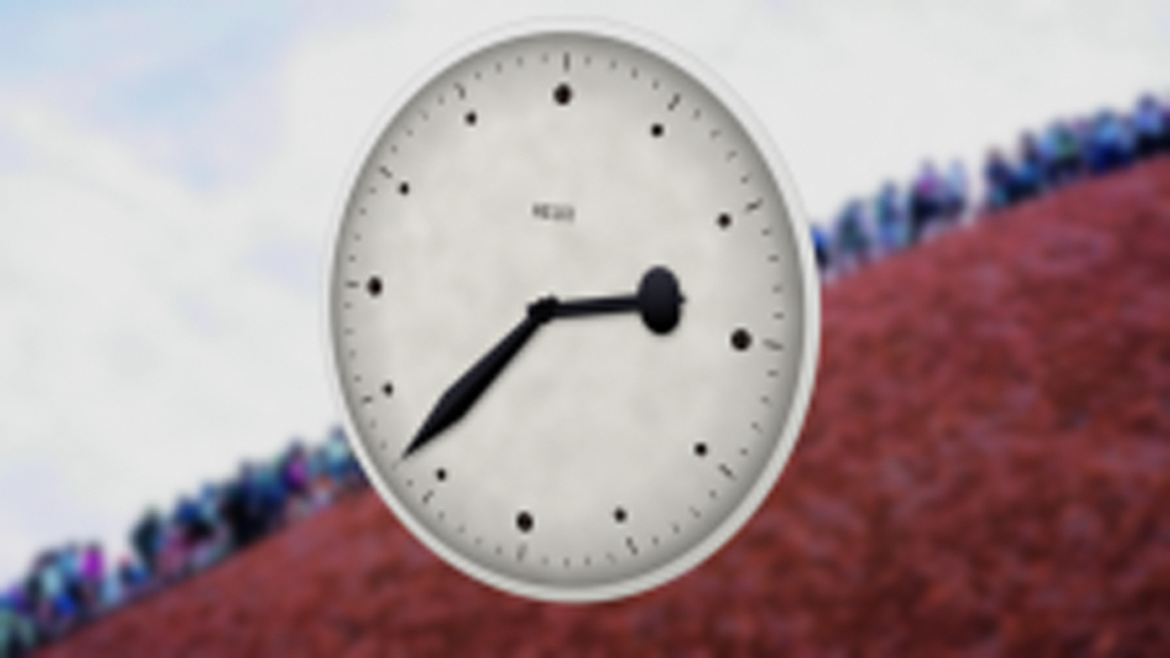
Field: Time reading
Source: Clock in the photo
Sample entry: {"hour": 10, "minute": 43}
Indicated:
{"hour": 2, "minute": 37}
